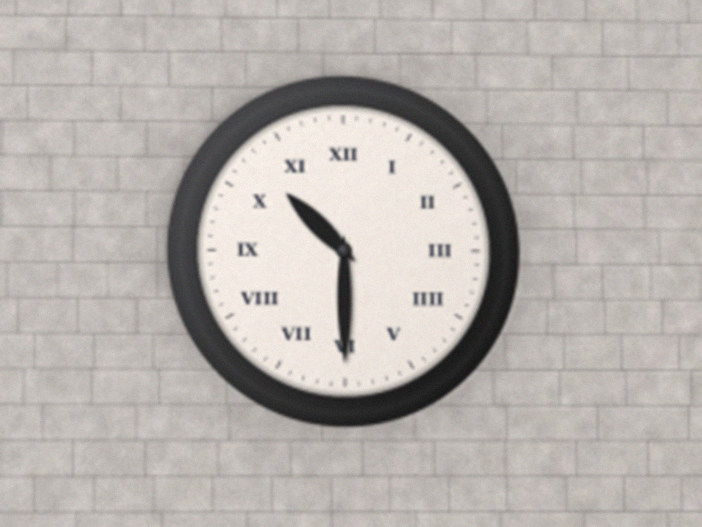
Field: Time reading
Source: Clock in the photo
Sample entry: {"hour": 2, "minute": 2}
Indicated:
{"hour": 10, "minute": 30}
